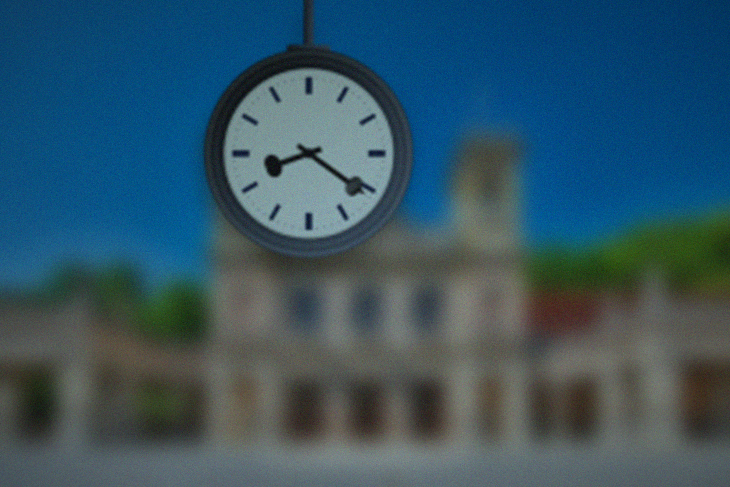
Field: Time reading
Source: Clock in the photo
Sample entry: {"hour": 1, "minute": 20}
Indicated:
{"hour": 8, "minute": 21}
